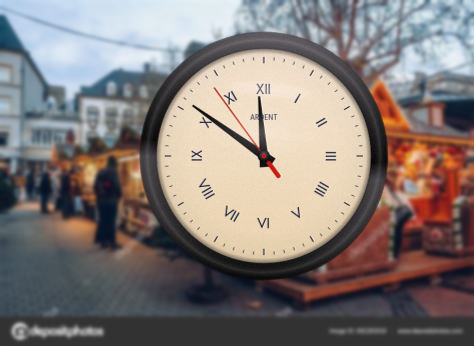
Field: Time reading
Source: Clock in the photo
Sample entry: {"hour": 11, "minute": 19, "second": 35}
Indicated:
{"hour": 11, "minute": 50, "second": 54}
